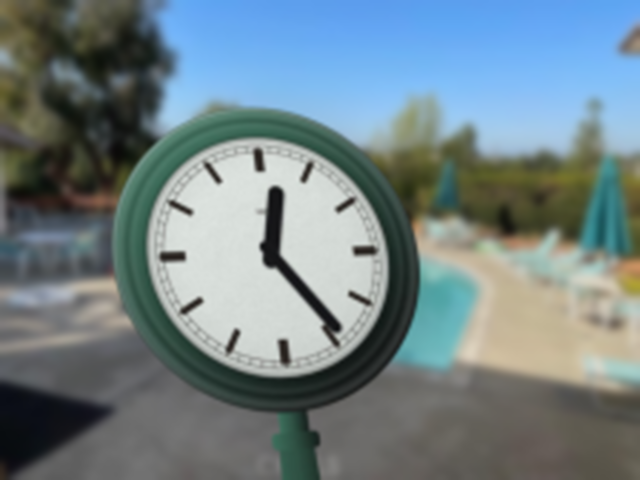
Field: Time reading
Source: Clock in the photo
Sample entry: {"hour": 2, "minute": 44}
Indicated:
{"hour": 12, "minute": 24}
